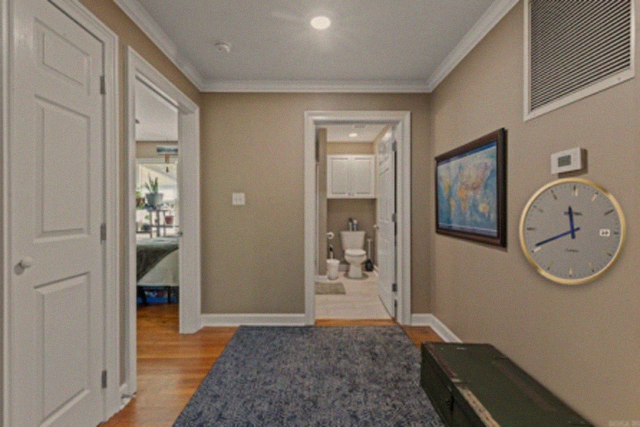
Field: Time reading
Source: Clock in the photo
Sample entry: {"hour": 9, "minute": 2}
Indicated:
{"hour": 11, "minute": 41}
